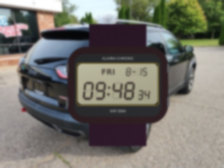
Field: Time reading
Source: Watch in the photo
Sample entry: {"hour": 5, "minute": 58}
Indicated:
{"hour": 9, "minute": 48}
